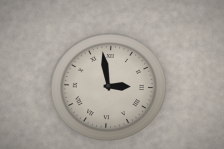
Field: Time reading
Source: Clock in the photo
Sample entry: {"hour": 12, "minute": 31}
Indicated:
{"hour": 2, "minute": 58}
